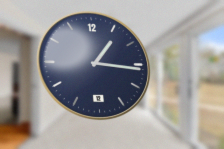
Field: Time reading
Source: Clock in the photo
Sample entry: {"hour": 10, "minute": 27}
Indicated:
{"hour": 1, "minute": 16}
